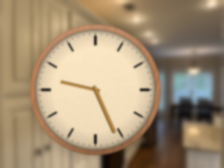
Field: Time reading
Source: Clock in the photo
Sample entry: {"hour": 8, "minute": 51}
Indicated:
{"hour": 9, "minute": 26}
